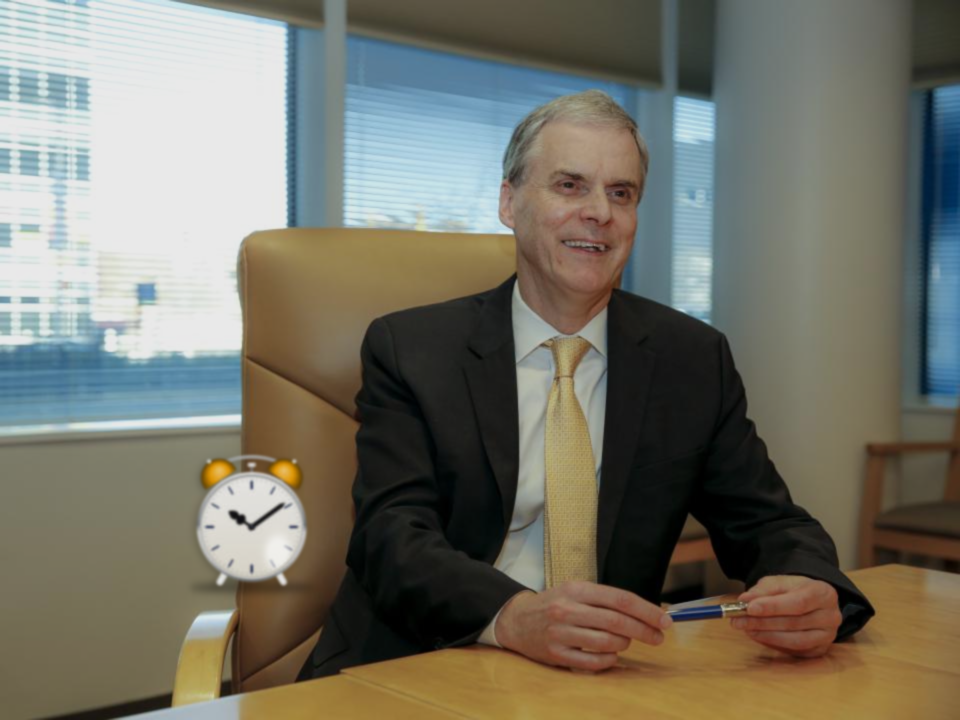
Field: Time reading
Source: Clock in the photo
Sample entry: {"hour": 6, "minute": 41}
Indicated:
{"hour": 10, "minute": 9}
